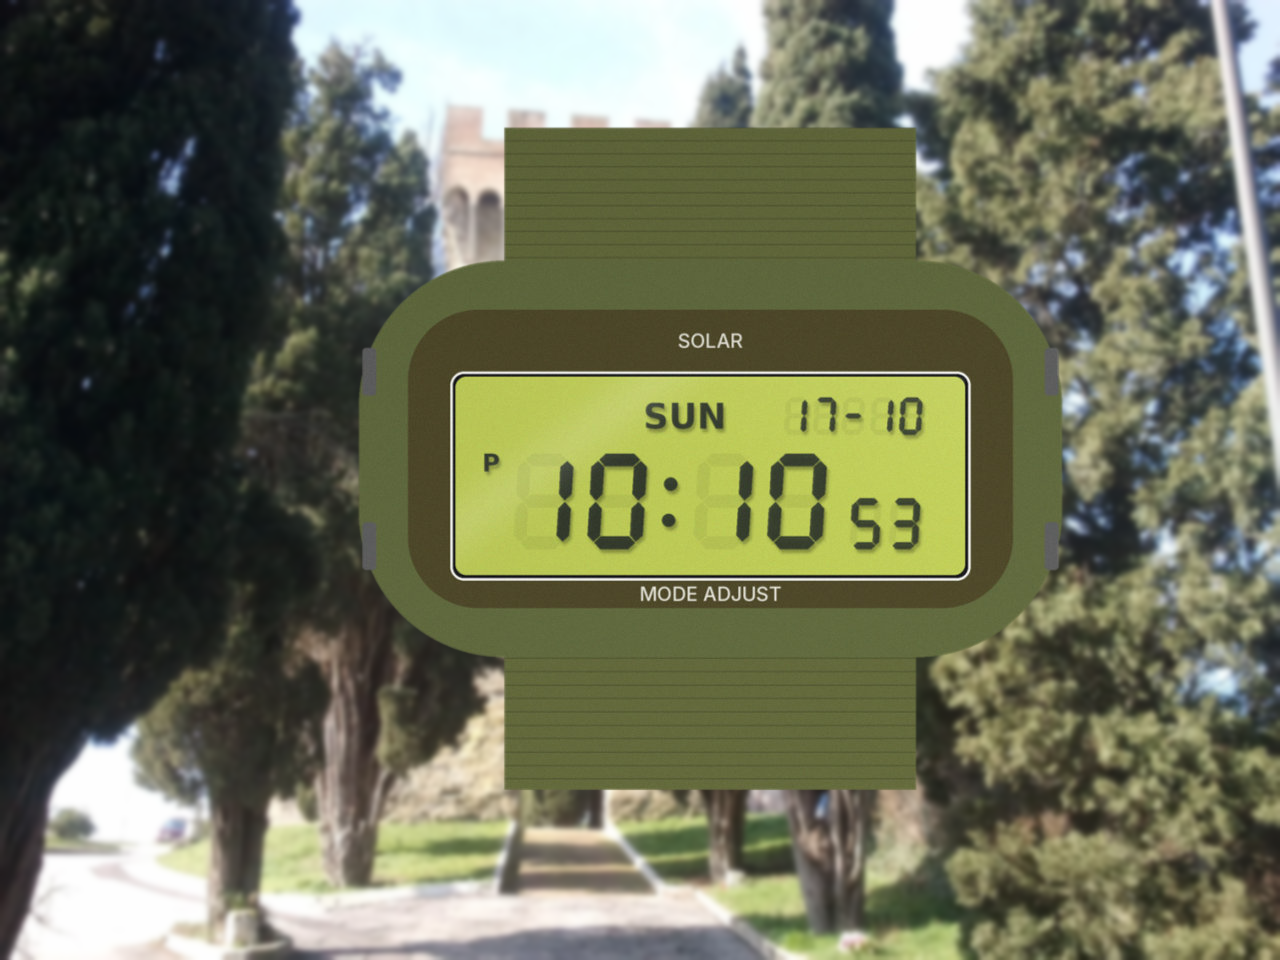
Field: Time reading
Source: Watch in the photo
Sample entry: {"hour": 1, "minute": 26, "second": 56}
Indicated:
{"hour": 10, "minute": 10, "second": 53}
